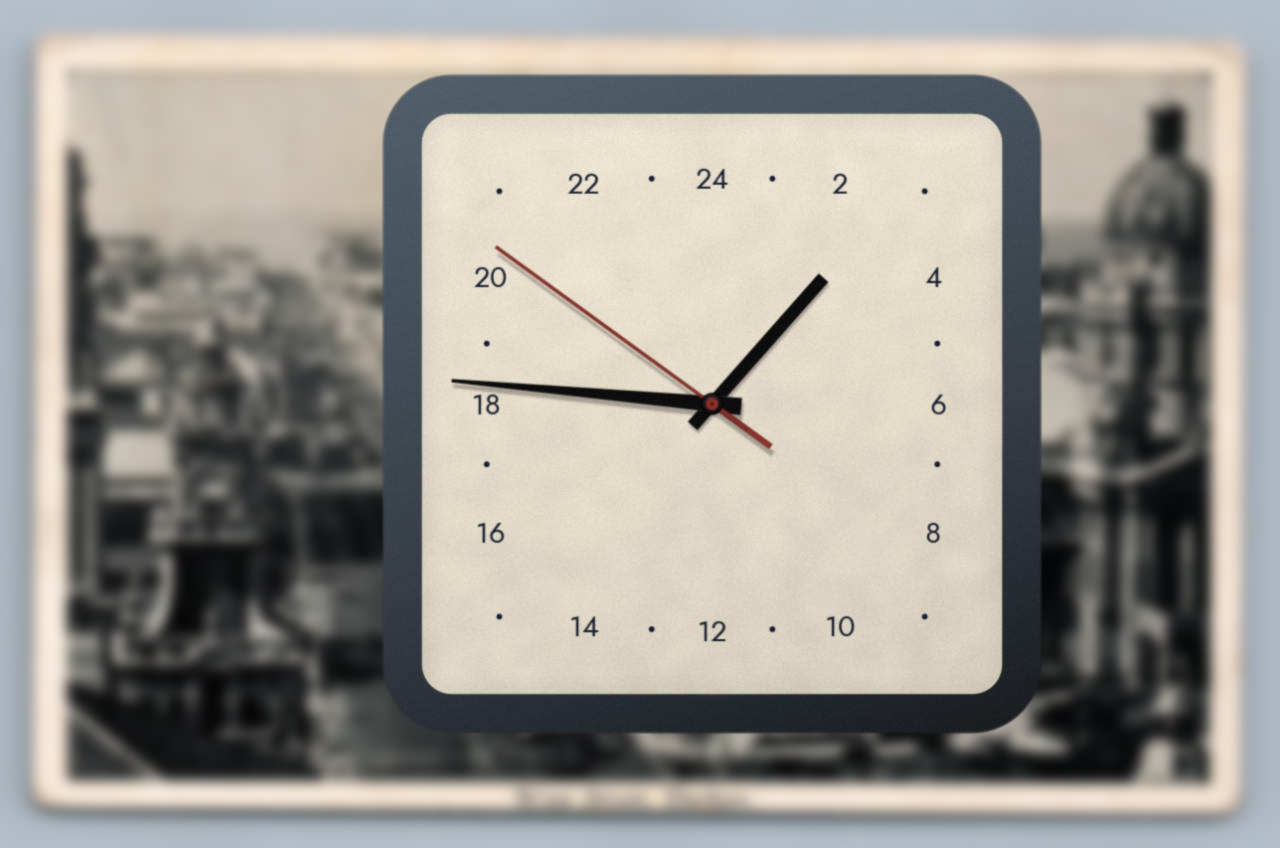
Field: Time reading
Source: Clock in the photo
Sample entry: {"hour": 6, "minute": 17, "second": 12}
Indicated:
{"hour": 2, "minute": 45, "second": 51}
